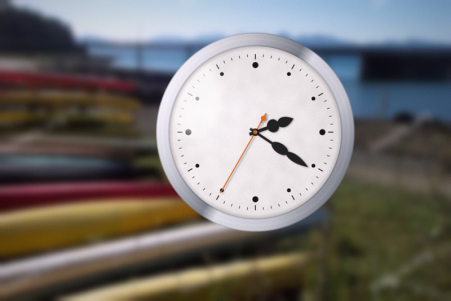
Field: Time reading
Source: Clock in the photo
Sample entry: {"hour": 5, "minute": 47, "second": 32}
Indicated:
{"hour": 2, "minute": 20, "second": 35}
